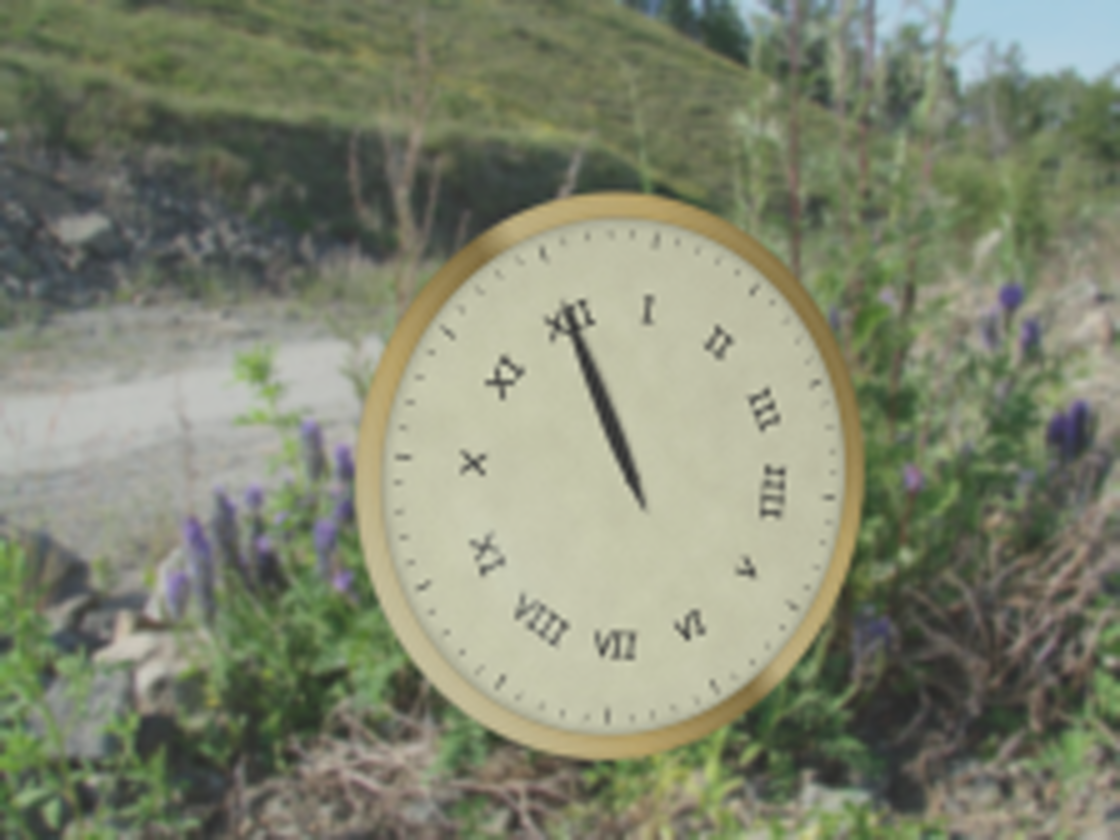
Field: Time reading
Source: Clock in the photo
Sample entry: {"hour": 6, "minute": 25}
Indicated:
{"hour": 12, "minute": 0}
